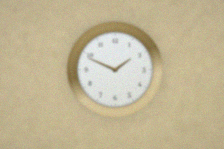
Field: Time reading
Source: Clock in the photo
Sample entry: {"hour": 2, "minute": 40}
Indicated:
{"hour": 1, "minute": 49}
